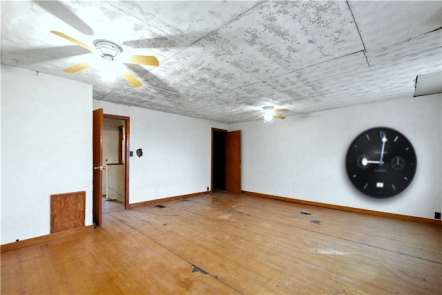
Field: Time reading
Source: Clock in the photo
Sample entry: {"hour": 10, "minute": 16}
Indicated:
{"hour": 9, "minute": 1}
